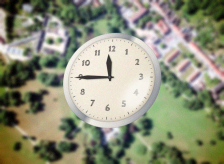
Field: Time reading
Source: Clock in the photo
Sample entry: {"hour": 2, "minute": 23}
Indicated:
{"hour": 11, "minute": 45}
